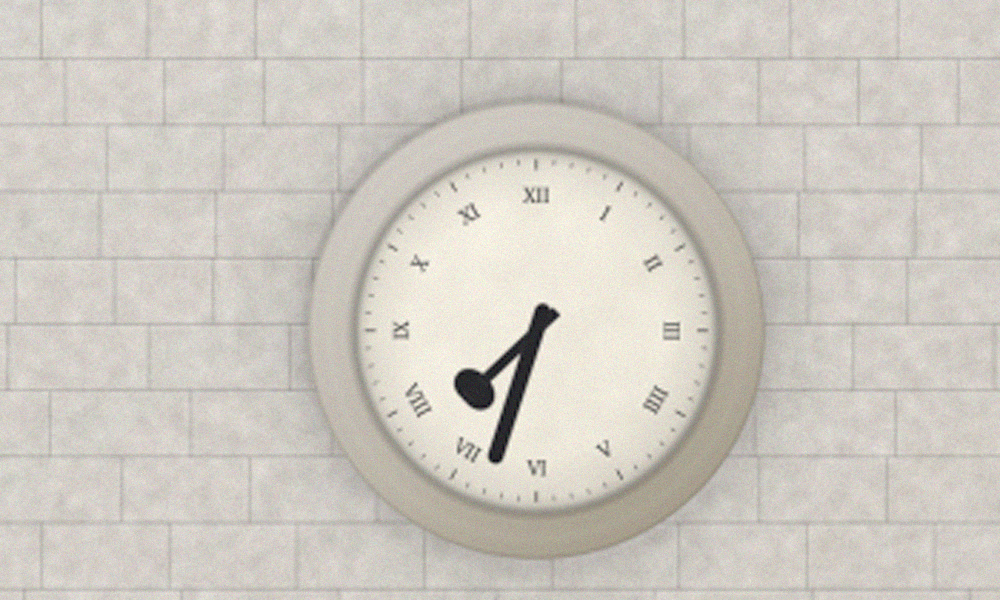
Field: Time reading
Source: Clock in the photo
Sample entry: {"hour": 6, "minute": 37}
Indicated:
{"hour": 7, "minute": 33}
